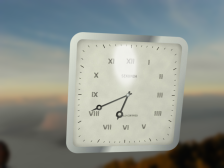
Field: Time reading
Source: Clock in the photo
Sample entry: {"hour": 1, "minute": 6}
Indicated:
{"hour": 6, "minute": 41}
